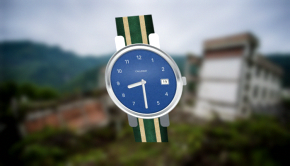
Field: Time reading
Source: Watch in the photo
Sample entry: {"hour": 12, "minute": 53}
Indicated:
{"hour": 8, "minute": 30}
